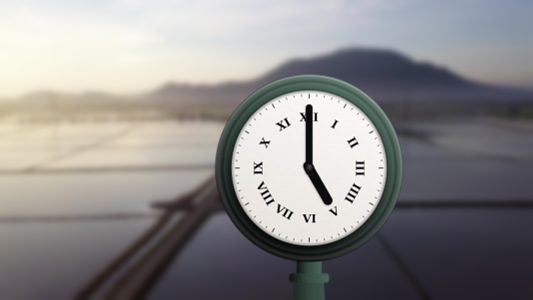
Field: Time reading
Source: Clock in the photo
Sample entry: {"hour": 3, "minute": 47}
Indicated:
{"hour": 5, "minute": 0}
